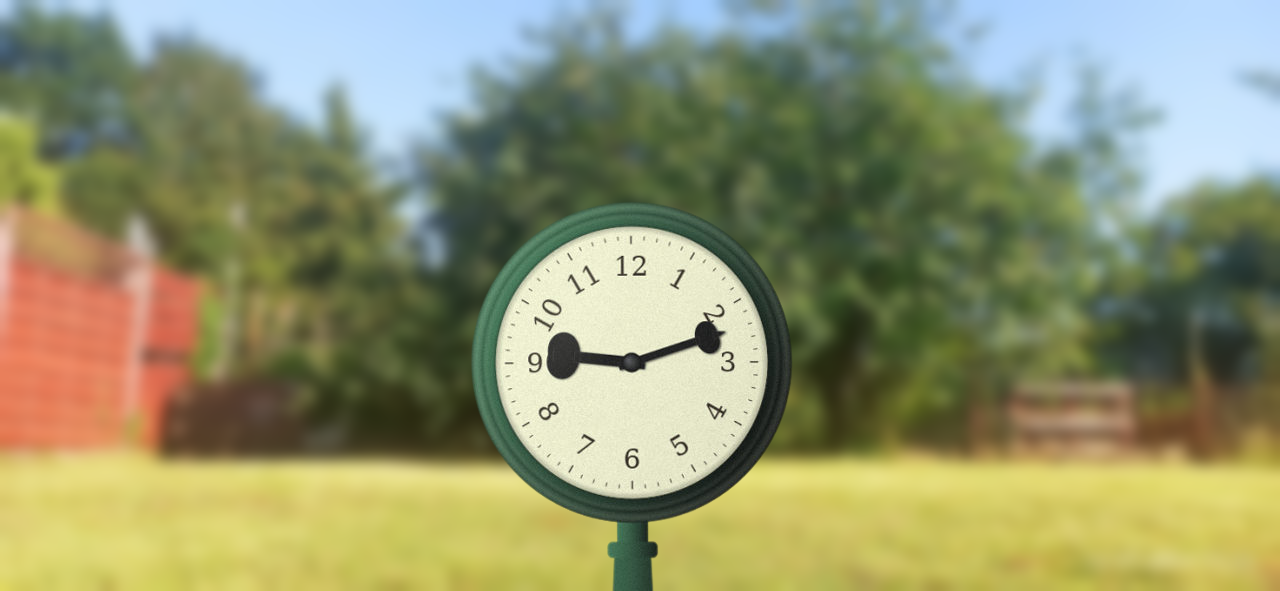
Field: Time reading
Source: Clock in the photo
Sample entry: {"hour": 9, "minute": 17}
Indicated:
{"hour": 9, "minute": 12}
